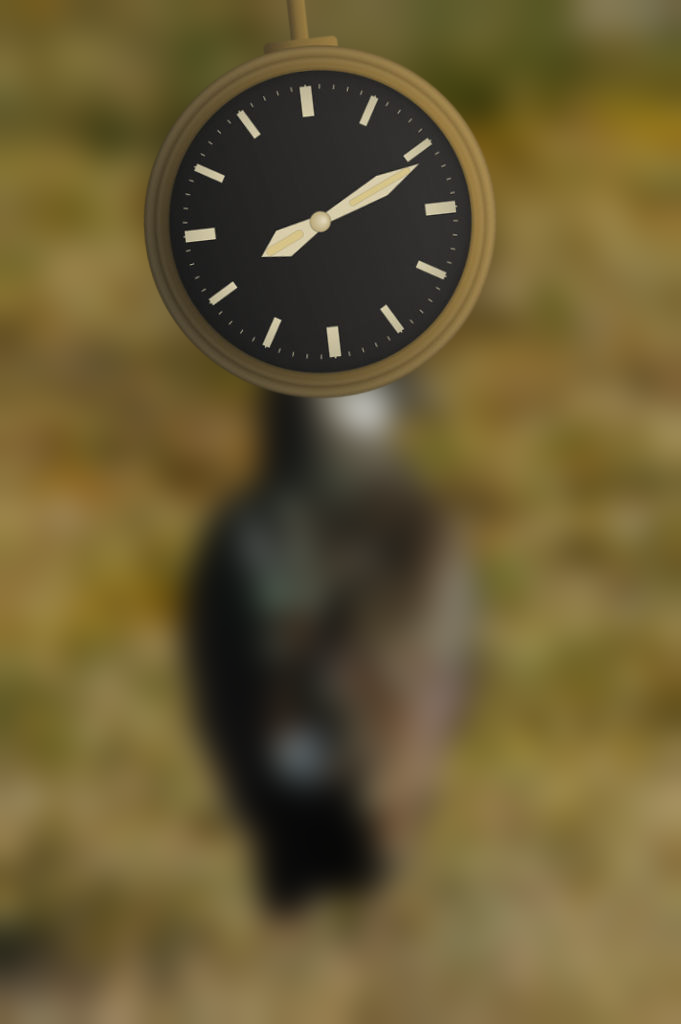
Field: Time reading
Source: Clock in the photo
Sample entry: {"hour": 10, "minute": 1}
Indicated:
{"hour": 8, "minute": 11}
